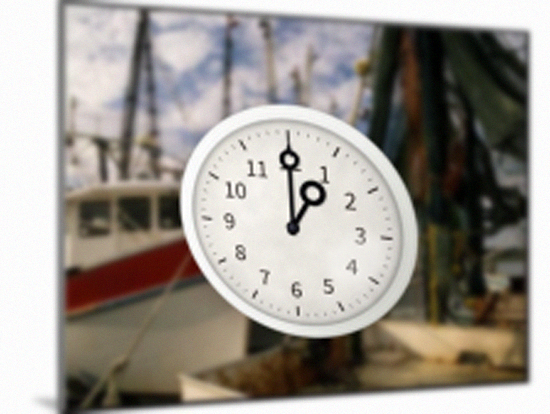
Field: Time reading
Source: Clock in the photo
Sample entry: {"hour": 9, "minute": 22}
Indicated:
{"hour": 1, "minute": 0}
